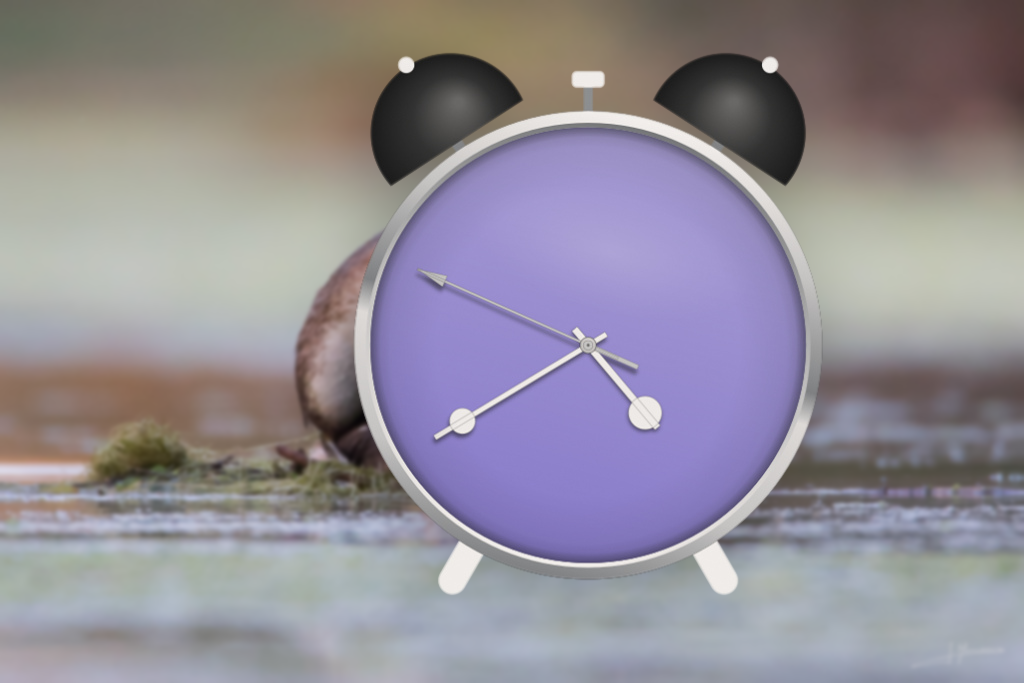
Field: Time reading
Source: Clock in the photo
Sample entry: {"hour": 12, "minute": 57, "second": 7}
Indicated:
{"hour": 4, "minute": 39, "second": 49}
